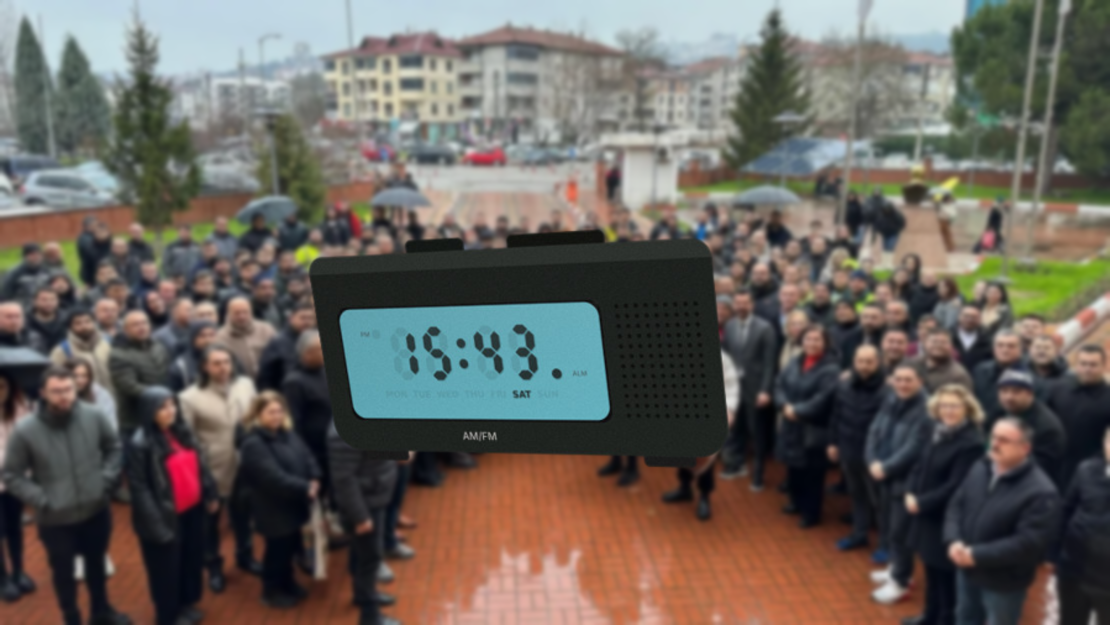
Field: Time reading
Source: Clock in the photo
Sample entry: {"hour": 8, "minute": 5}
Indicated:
{"hour": 15, "minute": 43}
